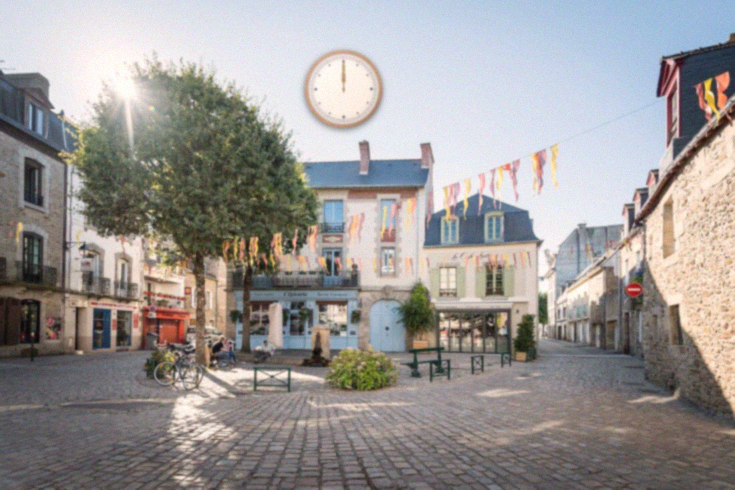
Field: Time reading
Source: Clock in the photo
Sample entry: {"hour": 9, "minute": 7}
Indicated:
{"hour": 12, "minute": 0}
